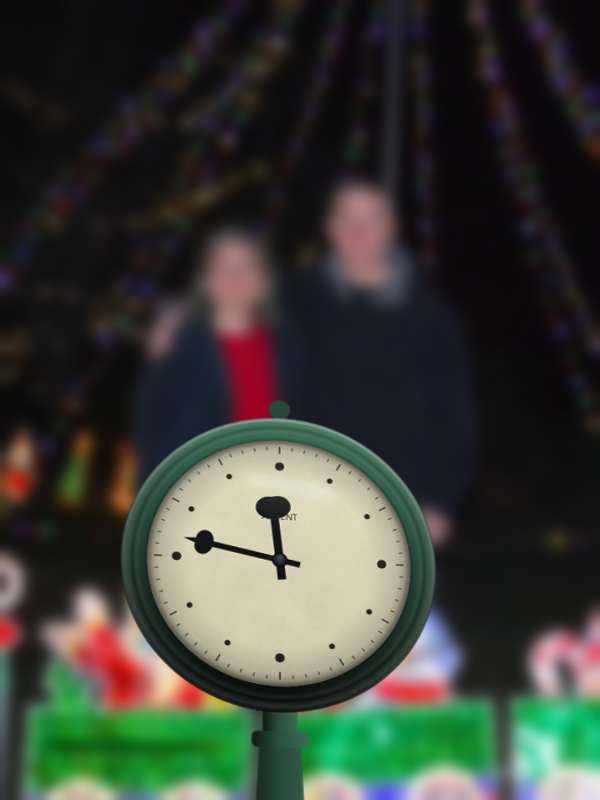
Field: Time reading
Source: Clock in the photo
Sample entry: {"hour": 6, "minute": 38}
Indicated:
{"hour": 11, "minute": 47}
